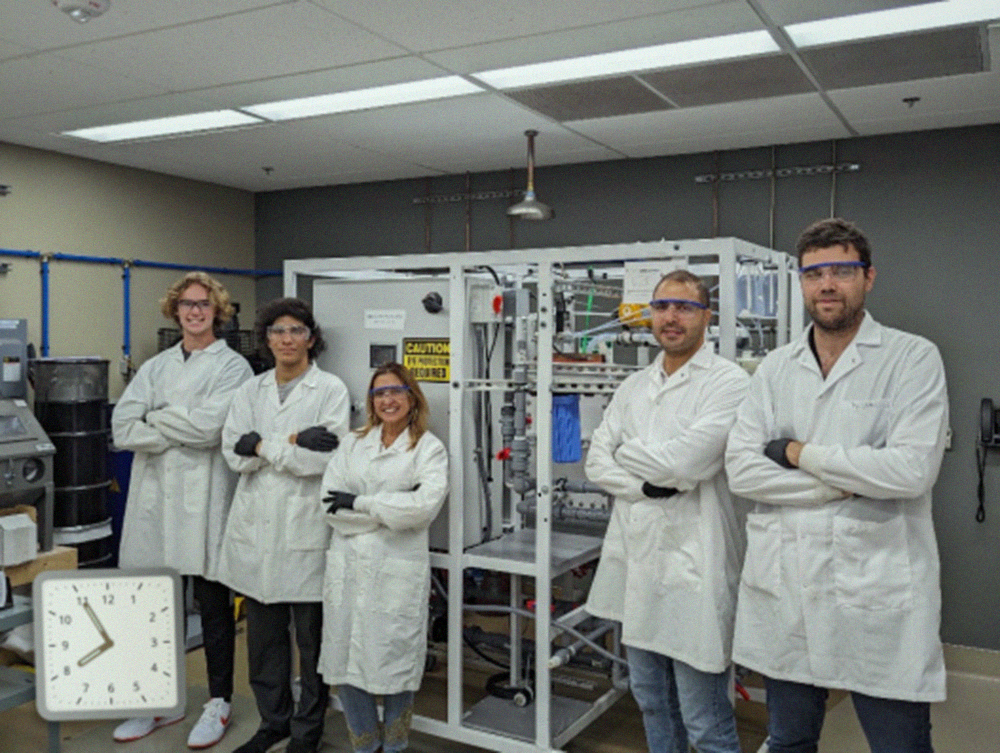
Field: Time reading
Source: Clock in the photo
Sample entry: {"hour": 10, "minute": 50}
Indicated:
{"hour": 7, "minute": 55}
